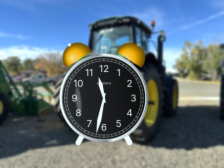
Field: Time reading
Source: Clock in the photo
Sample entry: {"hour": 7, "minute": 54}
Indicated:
{"hour": 11, "minute": 32}
